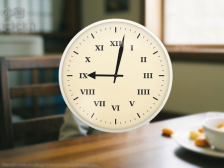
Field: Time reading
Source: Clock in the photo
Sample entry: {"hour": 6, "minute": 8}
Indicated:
{"hour": 9, "minute": 2}
